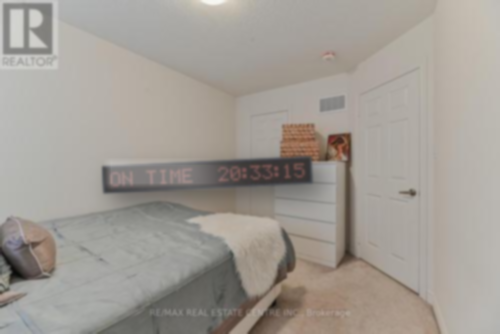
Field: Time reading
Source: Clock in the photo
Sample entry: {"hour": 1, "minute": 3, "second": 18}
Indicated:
{"hour": 20, "minute": 33, "second": 15}
